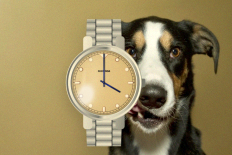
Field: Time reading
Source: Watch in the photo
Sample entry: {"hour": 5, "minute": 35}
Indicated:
{"hour": 4, "minute": 0}
